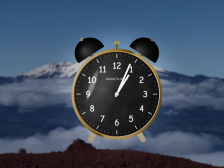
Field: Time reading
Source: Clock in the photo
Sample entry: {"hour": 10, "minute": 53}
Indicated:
{"hour": 1, "minute": 4}
